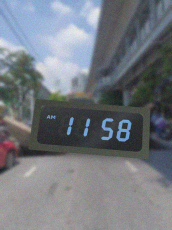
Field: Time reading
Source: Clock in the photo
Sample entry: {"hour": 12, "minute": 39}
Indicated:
{"hour": 11, "minute": 58}
